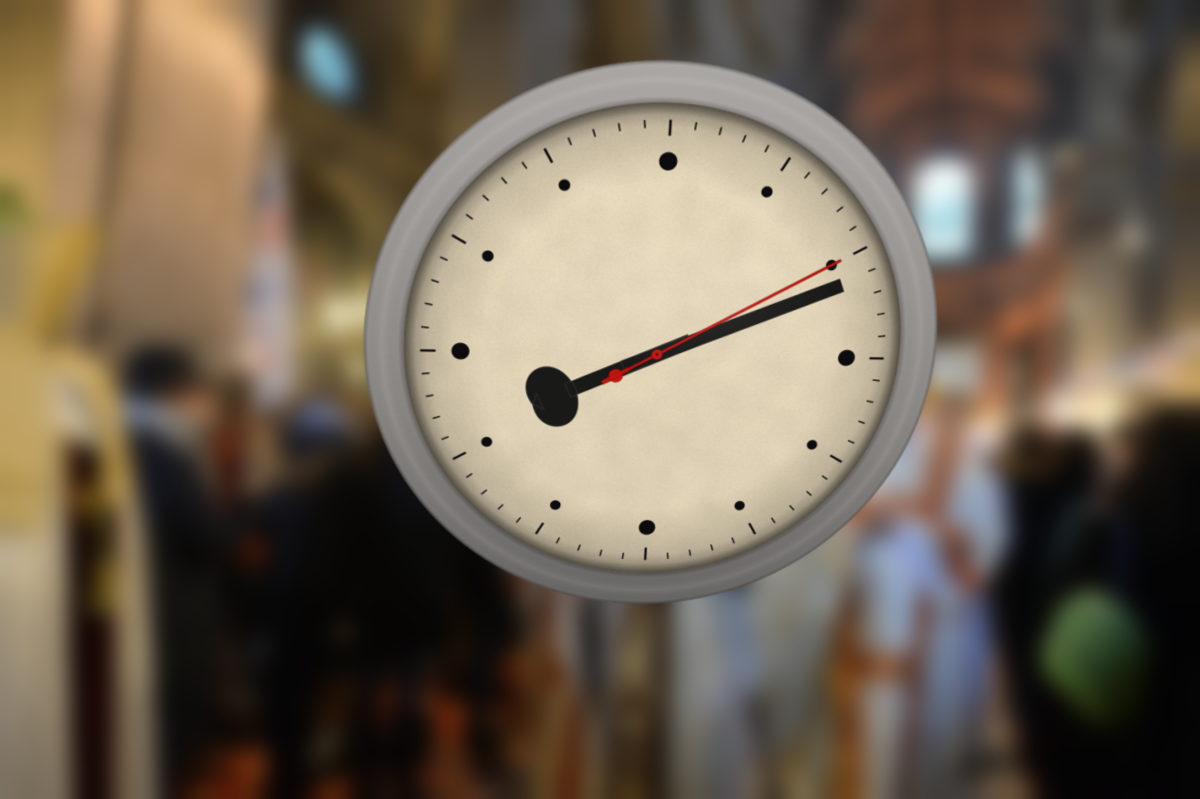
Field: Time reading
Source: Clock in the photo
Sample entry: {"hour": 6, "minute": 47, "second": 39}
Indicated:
{"hour": 8, "minute": 11, "second": 10}
